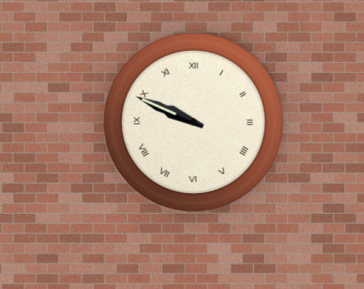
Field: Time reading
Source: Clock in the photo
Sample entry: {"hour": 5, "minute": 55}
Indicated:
{"hour": 9, "minute": 49}
